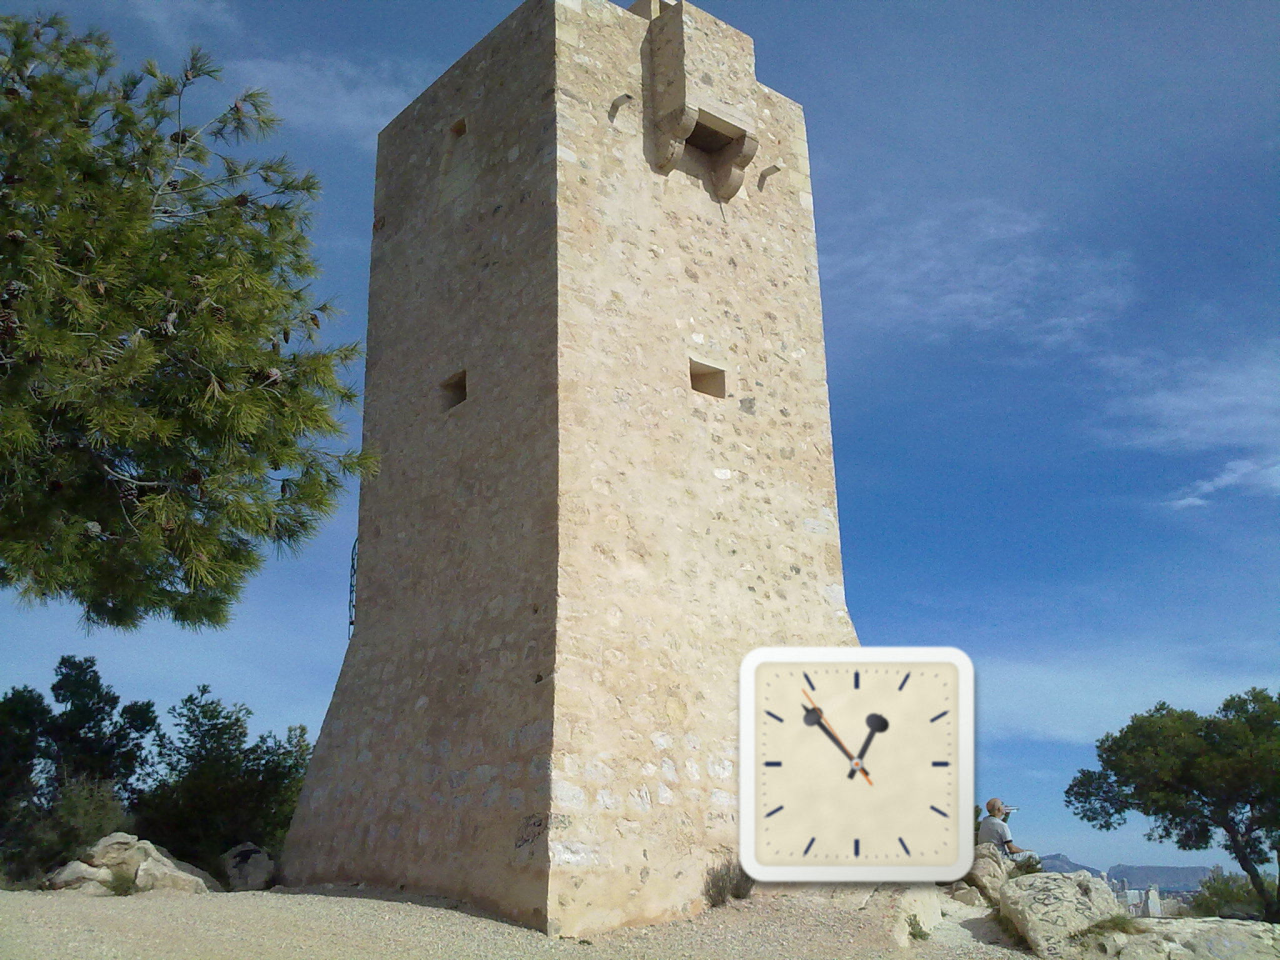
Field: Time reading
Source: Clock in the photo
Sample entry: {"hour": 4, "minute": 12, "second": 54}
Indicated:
{"hour": 12, "minute": 52, "second": 54}
